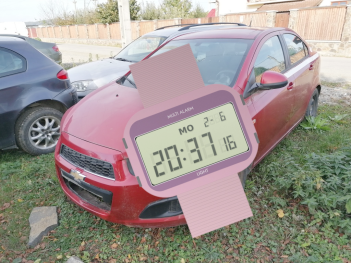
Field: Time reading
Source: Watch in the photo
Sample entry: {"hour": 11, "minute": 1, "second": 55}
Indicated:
{"hour": 20, "minute": 37, "second": 16}
